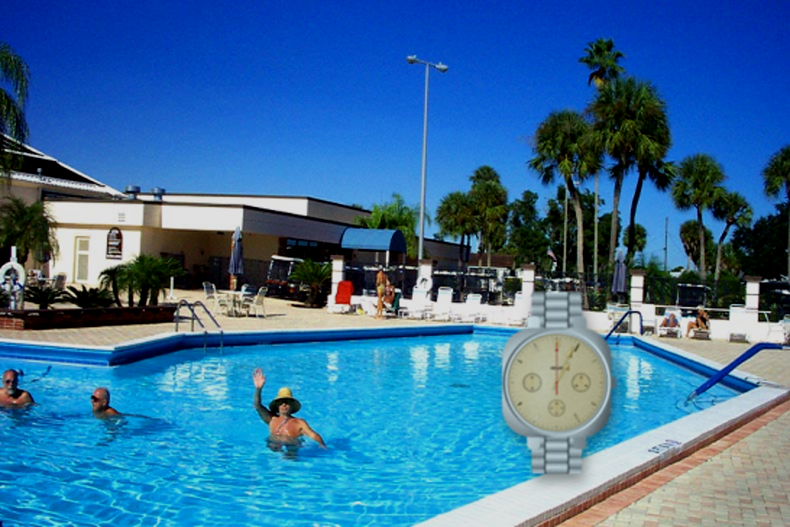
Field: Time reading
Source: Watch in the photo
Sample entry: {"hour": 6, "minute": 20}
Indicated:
{"hour": 1, "minute": 4}
